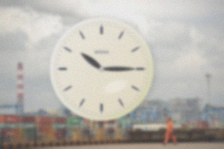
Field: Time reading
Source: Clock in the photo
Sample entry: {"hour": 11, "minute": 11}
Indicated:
{"hour": 10, "minute": 15}
